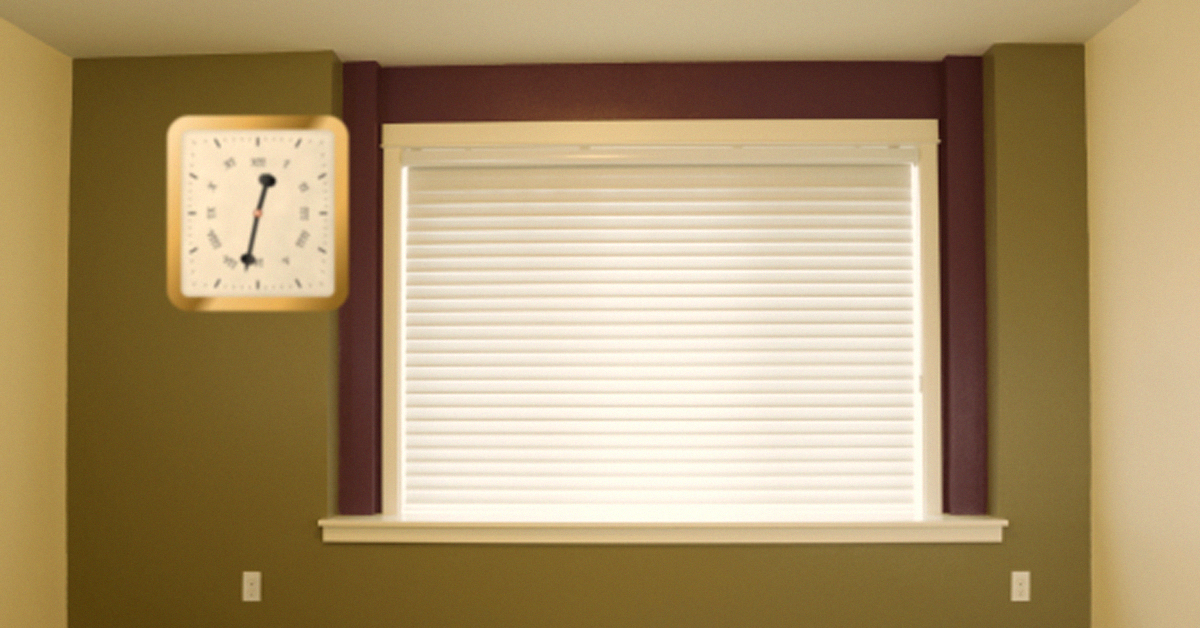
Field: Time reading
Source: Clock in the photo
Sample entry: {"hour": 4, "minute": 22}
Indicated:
{"hour": 12, "minute": 32}
